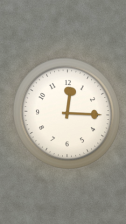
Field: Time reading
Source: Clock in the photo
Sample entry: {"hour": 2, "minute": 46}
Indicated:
{"hour": 12, "minute": 15}
